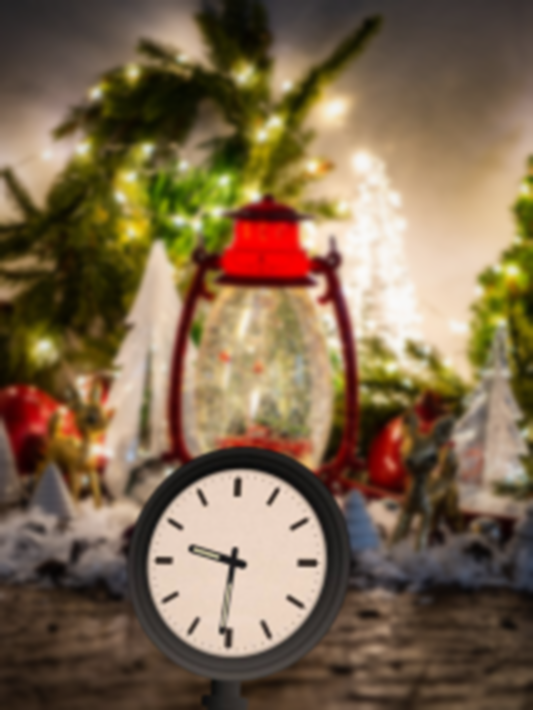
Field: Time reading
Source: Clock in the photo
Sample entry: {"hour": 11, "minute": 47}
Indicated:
{"hour": 9, "minute": 31}
